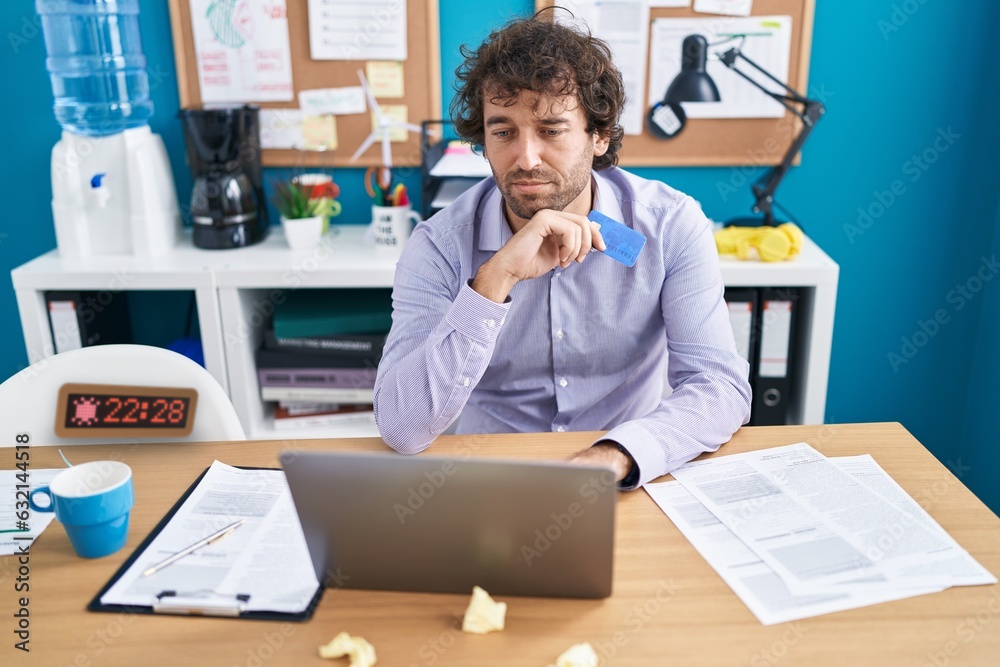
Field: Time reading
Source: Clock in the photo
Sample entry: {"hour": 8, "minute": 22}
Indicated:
{"hour": 22, "minute": 28}
